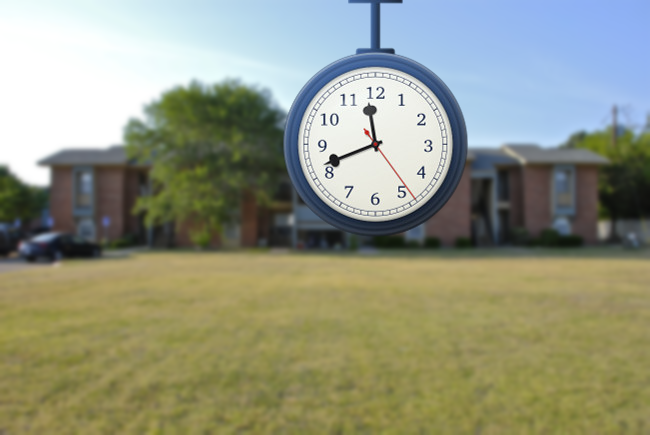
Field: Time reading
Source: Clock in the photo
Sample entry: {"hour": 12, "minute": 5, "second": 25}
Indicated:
{"hour": 11, "minute": 41, "second": 24}
